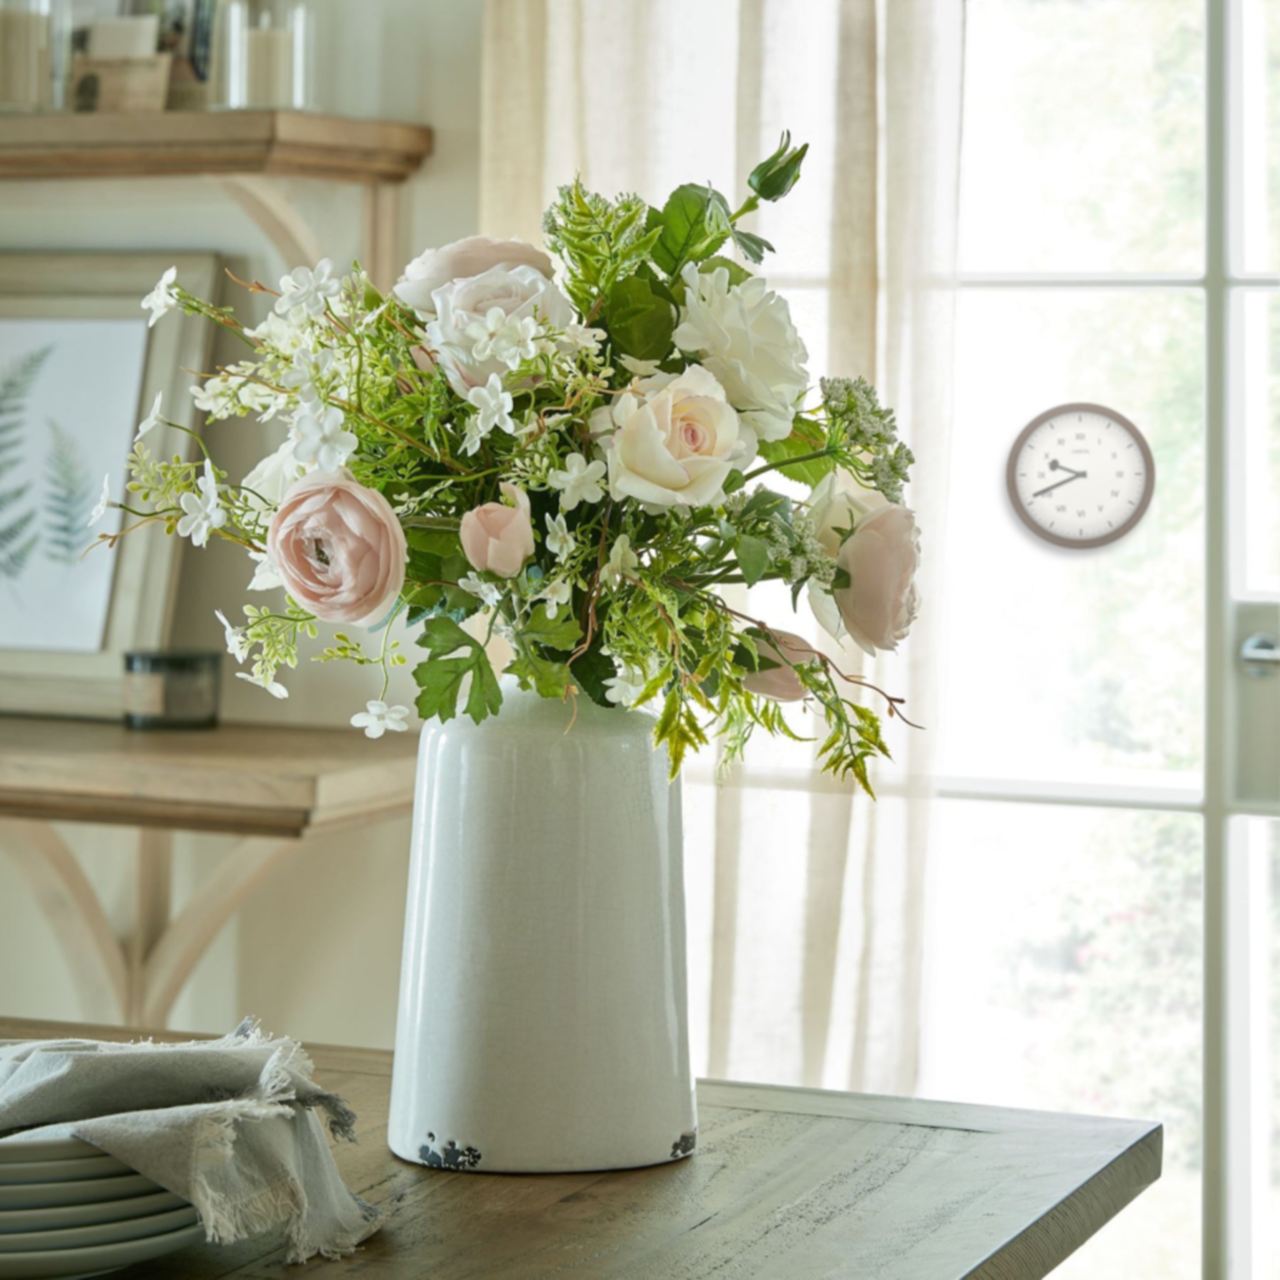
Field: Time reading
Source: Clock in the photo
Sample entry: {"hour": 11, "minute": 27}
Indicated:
{"hour": 9, "minute": 41}
